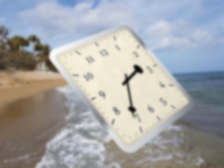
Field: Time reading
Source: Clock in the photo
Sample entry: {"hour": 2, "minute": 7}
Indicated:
{"hour": 2, "minute": 36}
